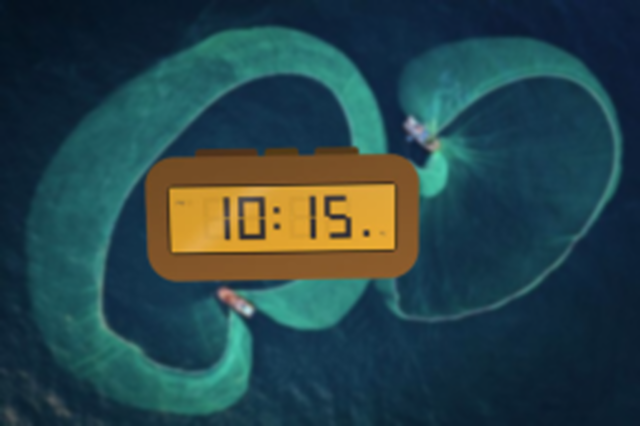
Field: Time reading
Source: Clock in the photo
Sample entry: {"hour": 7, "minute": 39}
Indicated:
{"hour": 10, "minute": 15}
